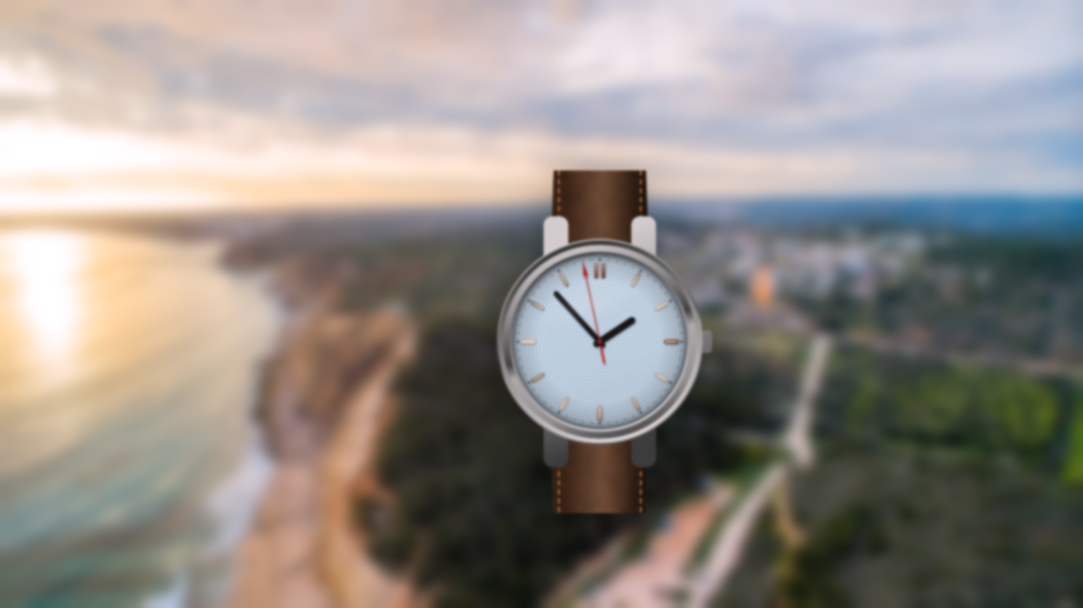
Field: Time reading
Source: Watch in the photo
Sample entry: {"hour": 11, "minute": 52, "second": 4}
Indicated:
{"hour": 1, "minute": 52, "second": 58}
